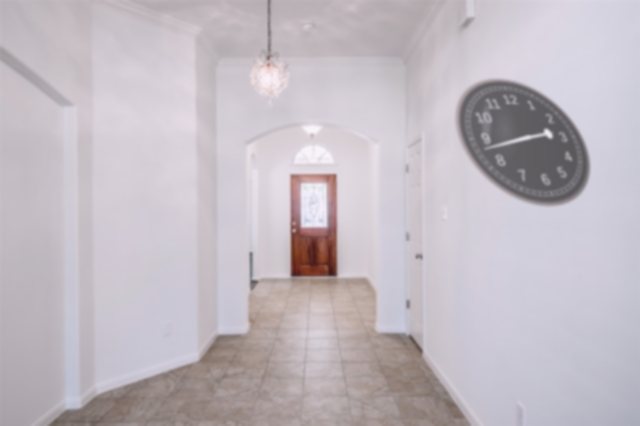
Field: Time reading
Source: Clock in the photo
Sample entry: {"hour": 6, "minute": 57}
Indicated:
{"hour": 2, "minute": 43}
